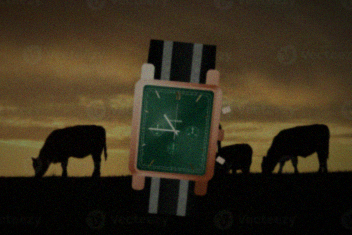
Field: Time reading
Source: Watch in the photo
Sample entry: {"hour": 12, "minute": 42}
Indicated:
{"hour": 10, "minute": 45}
